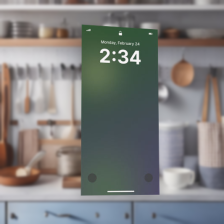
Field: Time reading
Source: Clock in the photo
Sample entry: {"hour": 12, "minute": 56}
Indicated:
{"hour": 2, "minute": 34}
